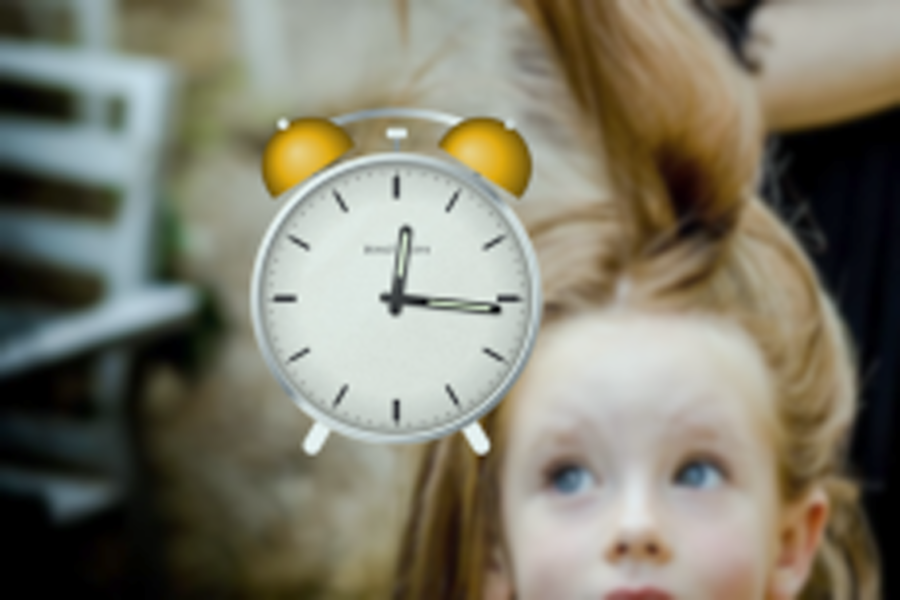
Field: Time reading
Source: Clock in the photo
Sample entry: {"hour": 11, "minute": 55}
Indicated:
{"hour": 12, "minute": 16}
